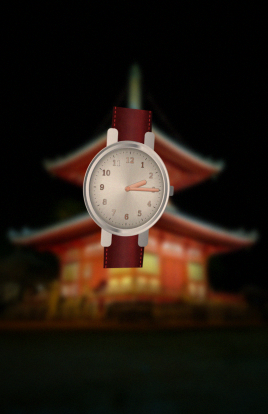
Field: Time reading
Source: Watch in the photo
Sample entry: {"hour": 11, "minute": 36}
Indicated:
{"hour": 2, "minute": 15}
